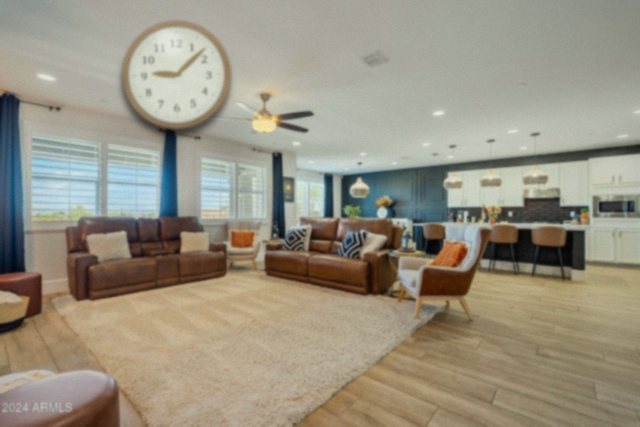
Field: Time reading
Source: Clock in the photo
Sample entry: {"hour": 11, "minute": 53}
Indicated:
{"hour": 9, "minute": 8}
